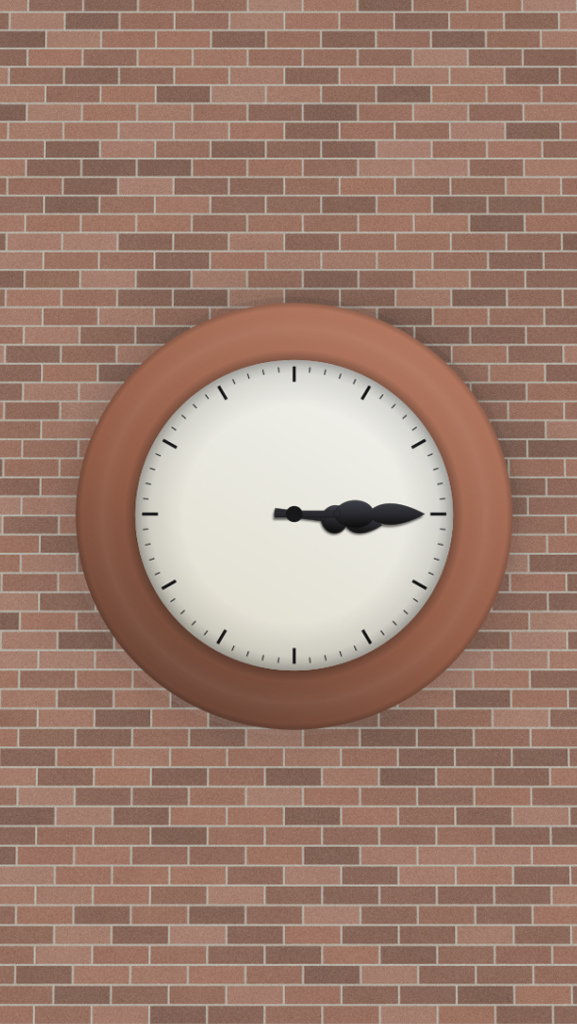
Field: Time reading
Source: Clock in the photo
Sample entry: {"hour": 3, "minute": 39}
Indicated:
{"hour": 3, "minute": 15}
